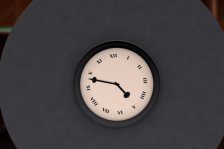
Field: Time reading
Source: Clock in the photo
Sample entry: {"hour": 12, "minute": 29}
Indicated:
{"hour": 4, "minute": 48}
